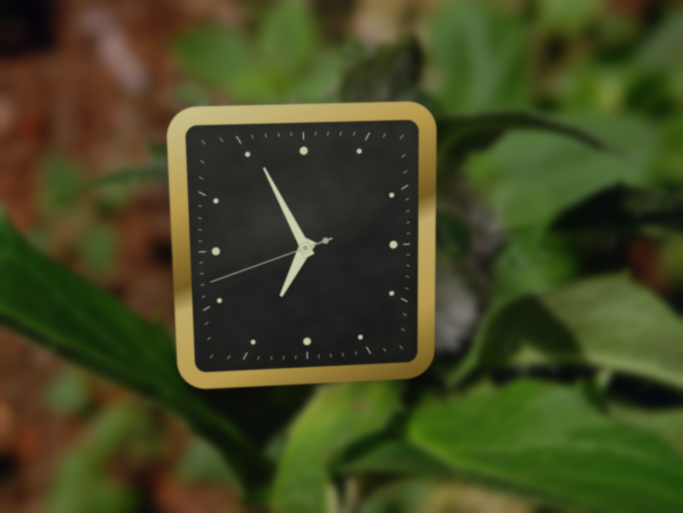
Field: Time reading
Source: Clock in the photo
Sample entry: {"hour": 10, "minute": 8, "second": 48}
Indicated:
{"hour": 6, "minute": 55, "second": 42}
